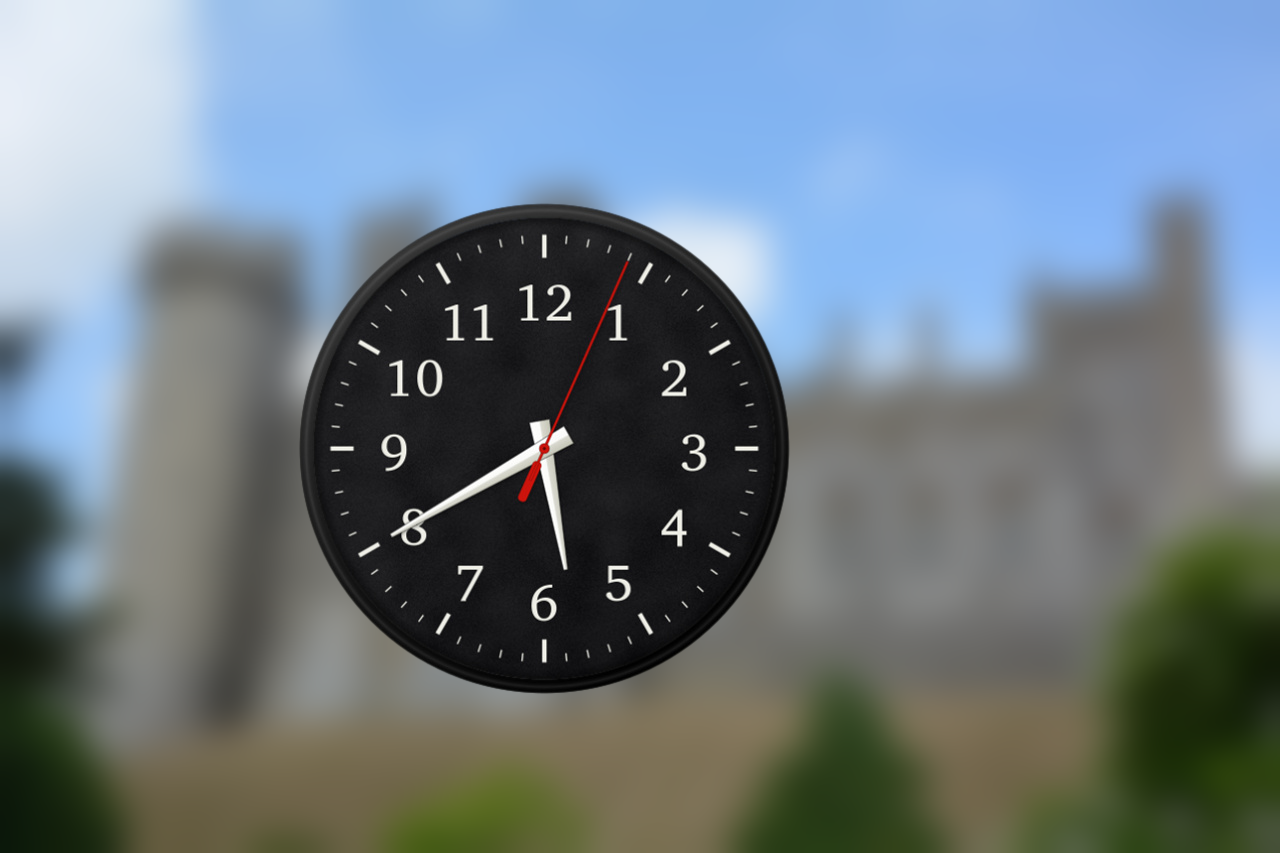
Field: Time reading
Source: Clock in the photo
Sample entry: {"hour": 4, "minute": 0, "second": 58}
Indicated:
{"hour": 5, "minute": 40, "second": 4}
